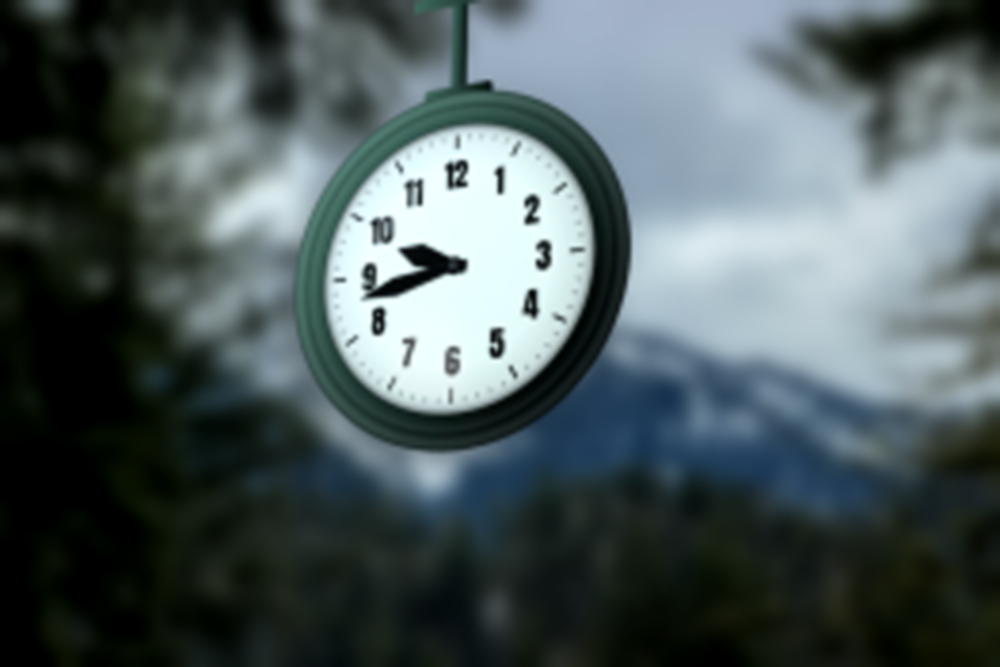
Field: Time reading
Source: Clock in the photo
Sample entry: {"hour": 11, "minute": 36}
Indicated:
{"hour": 9, "minute": 43}
